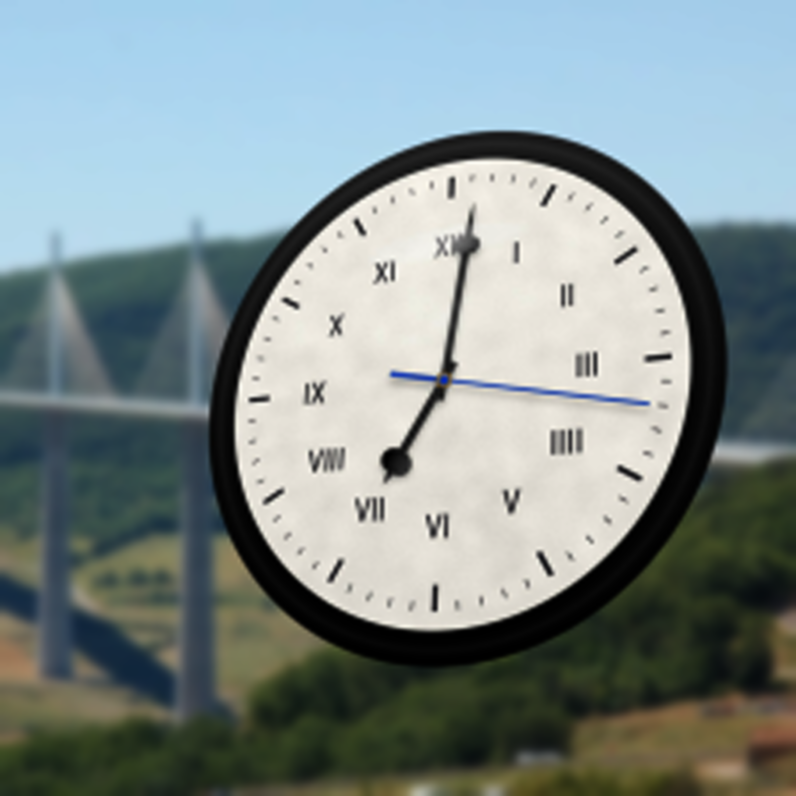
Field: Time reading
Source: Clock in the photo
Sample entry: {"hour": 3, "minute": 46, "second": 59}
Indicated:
{"hour": 7, "minute": 1, "second": 17}
